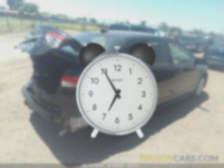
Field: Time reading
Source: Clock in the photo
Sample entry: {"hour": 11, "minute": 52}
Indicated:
{"hour": 6, "minute": 55}
